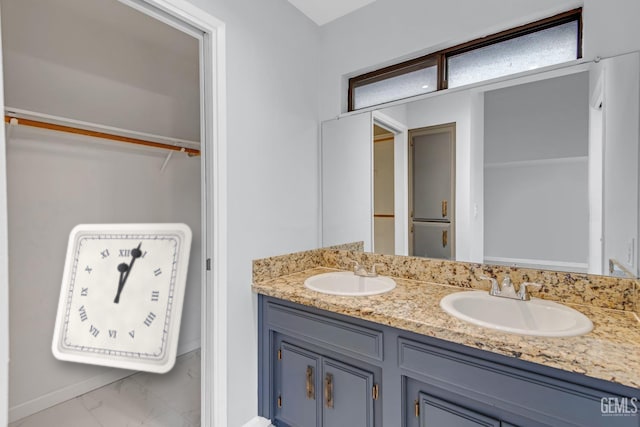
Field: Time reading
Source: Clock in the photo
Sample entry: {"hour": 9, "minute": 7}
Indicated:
{"hour": 12, "minute": 3}
